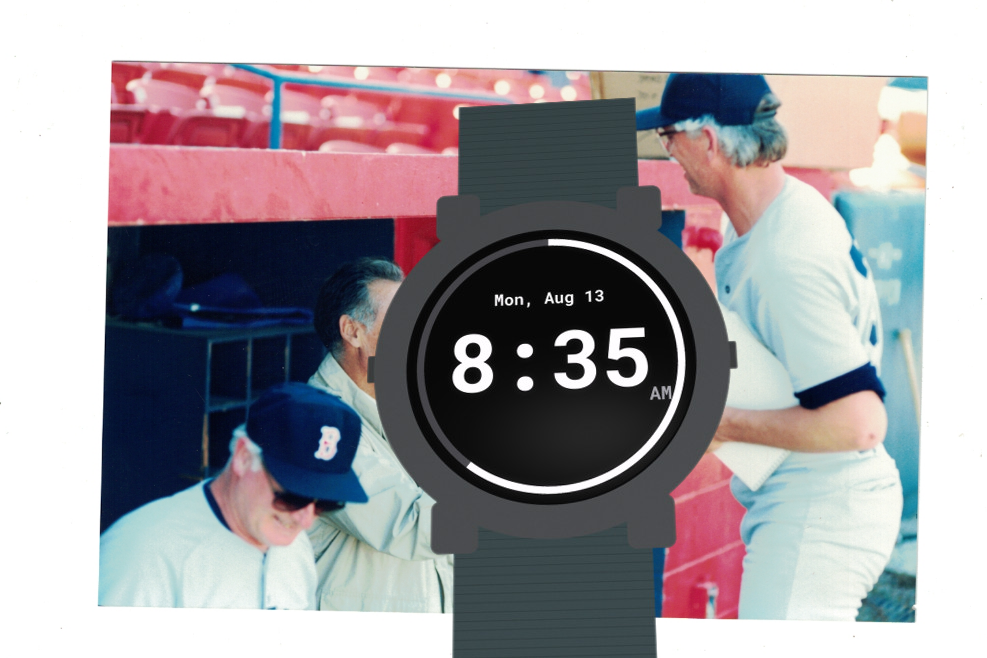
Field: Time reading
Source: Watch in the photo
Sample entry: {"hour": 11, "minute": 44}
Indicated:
{"hour": 8, "minute": 35}
